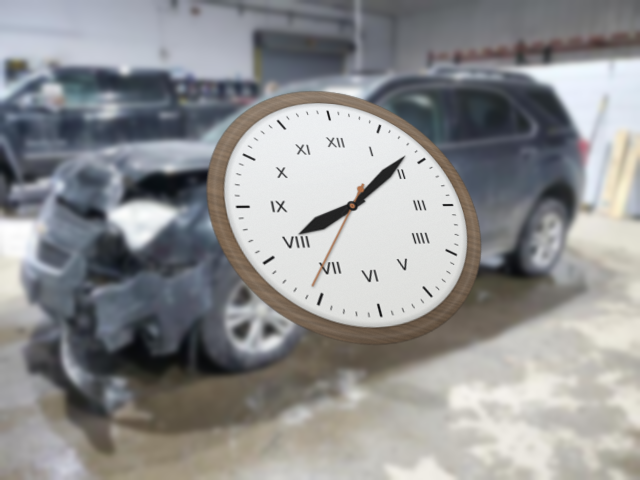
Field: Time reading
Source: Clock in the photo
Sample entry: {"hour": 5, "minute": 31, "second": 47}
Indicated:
{"hour": 8, "minute": 8, "second": 36}
